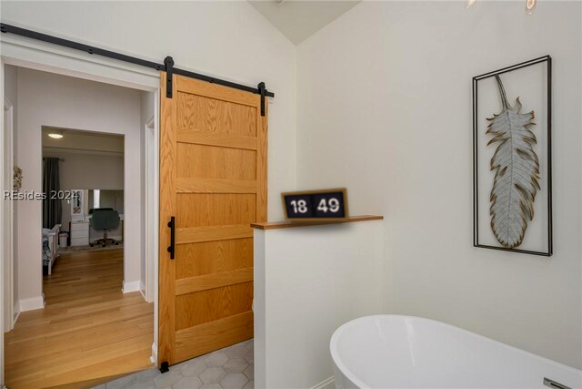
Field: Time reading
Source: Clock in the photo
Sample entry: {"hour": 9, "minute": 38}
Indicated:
{"hour": 18, "minute": 49}
